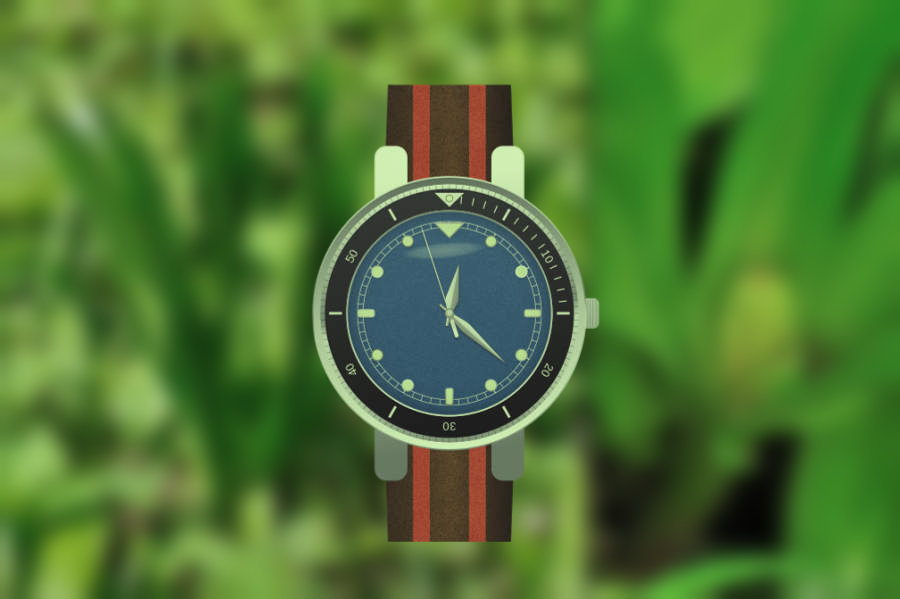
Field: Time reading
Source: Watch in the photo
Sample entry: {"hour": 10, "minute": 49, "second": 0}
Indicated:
{"hour": 12, "minute": 21, "second": 57}
